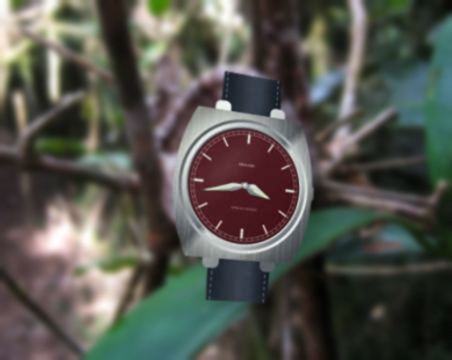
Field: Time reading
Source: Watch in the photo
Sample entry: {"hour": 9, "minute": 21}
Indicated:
{"hour": 3, "minute": 43}
